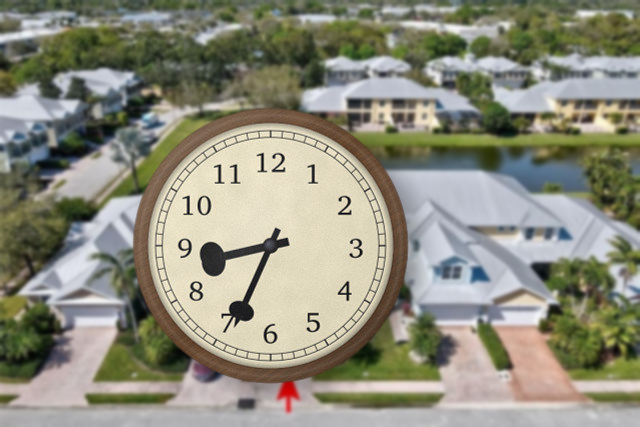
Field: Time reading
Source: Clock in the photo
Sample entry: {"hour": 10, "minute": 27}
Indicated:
{"hour": 8, "minute": 34}
